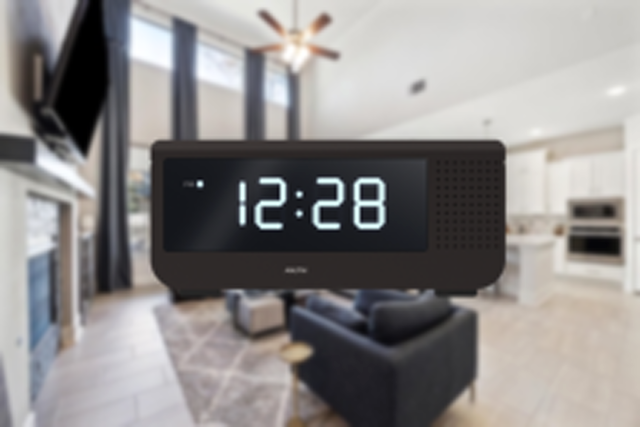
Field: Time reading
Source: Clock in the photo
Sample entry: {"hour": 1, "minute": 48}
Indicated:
{"hour": 12, "minute": 28}
